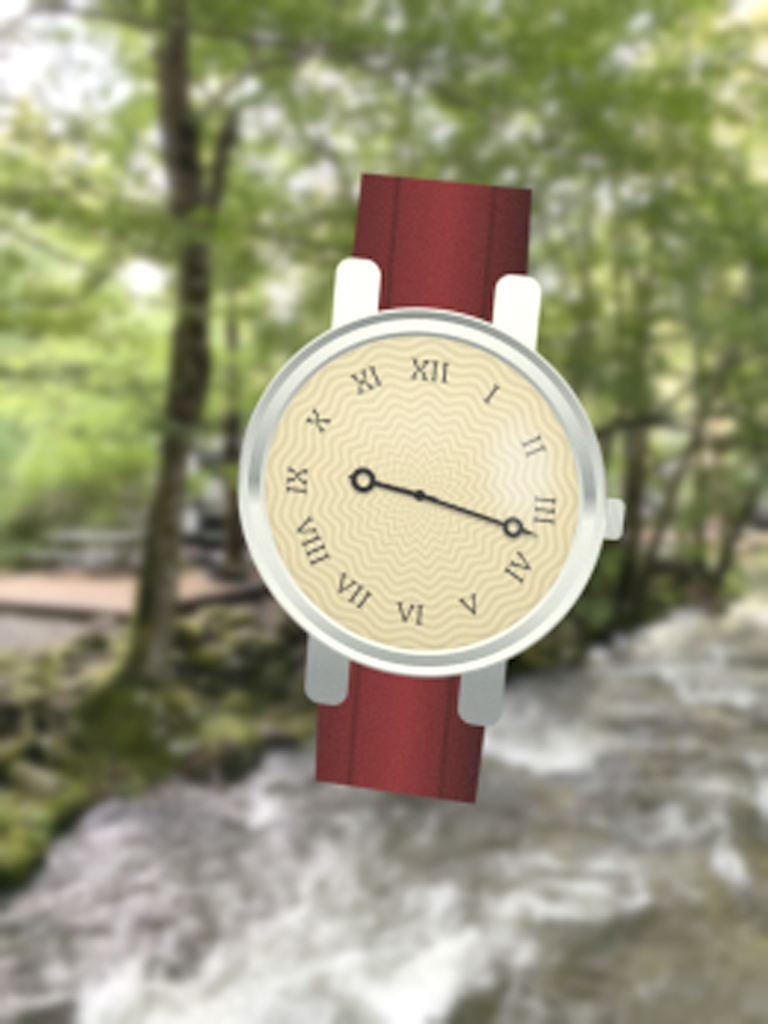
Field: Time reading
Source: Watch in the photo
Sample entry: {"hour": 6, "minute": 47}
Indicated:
{"hour": 9, "minute": 17}
